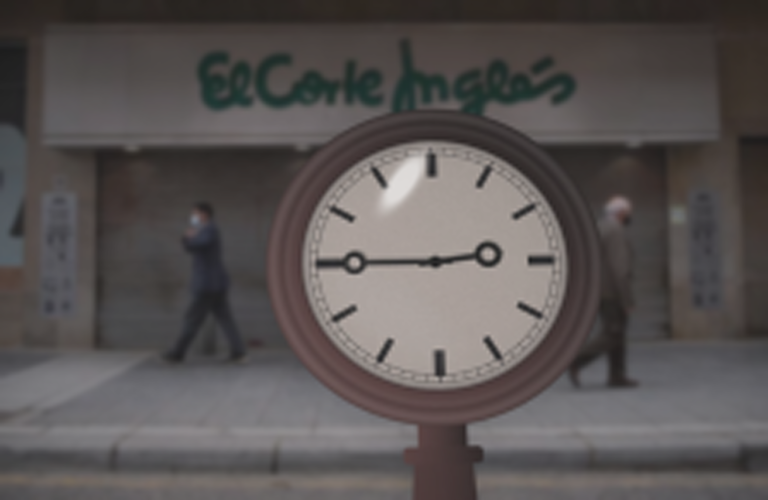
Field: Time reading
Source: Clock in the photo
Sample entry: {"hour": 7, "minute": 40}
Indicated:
{"hour": 2, "minute": 45}
